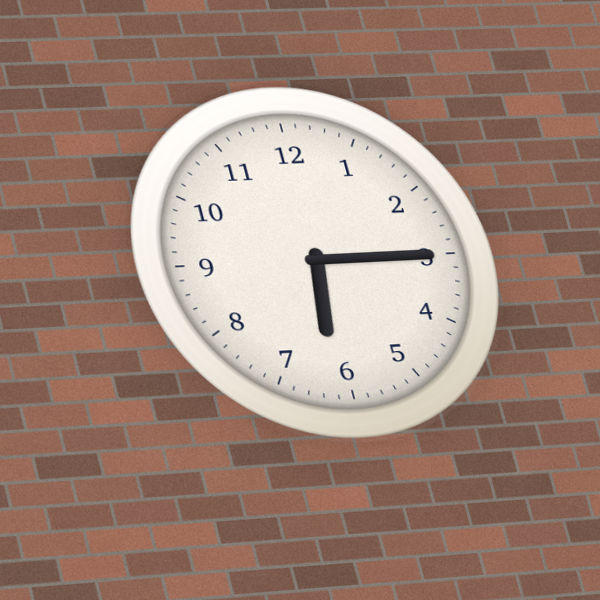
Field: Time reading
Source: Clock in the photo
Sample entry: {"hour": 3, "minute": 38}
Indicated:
{"hour": 6, "minute": 15}
